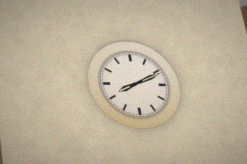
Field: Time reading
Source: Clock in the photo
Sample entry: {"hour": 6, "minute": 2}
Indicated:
{"hour": 8, "minute": 11}
